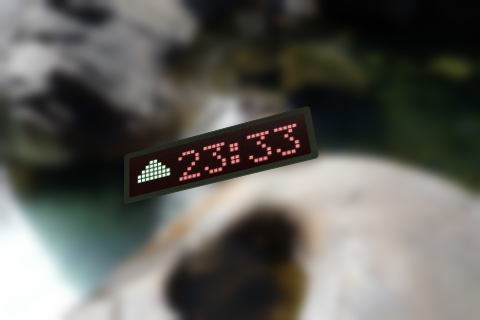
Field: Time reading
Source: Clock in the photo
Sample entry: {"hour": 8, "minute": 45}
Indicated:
{"hour": 23, "minute": 33}
